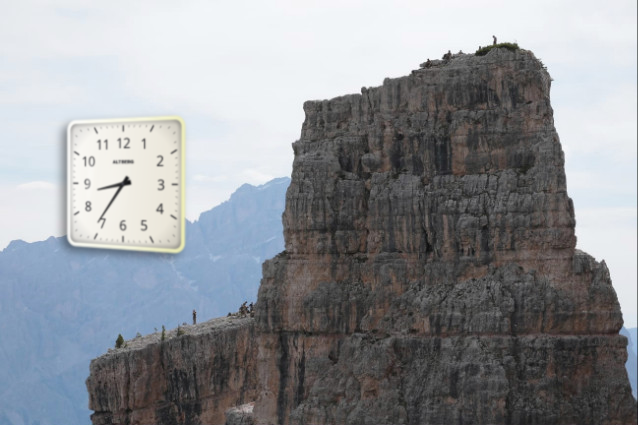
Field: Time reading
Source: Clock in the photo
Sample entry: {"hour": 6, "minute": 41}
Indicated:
{"hour": 8, "minute": 36}
